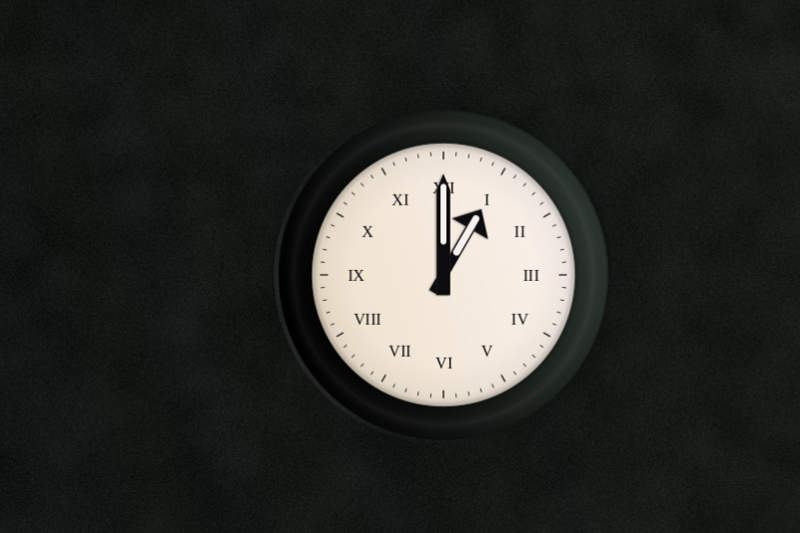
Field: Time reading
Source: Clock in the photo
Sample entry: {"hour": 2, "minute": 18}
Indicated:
{"hour": 1, "minute": 0}
